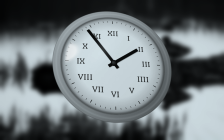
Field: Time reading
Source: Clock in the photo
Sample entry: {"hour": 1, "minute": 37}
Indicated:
{"hour": 1, "minute": 54}
